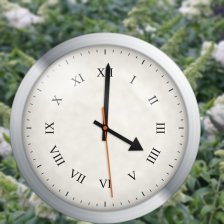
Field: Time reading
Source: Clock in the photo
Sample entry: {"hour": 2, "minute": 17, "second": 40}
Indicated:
{"hour": 4, "minute": 0, "second": 29}
